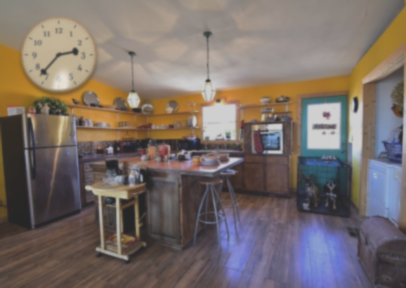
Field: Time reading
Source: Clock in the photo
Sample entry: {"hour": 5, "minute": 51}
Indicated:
{"hour": 2, "minute": 37}
